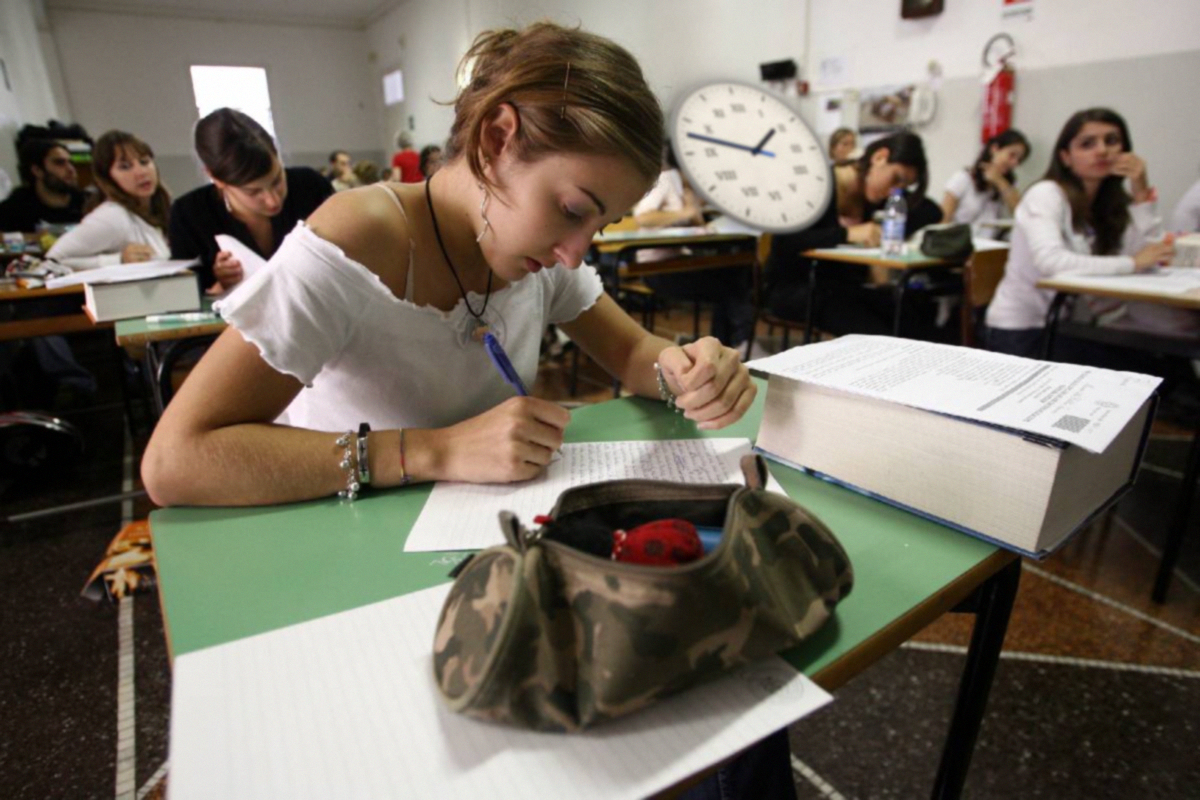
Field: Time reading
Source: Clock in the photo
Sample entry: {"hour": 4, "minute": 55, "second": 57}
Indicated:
{"hour": 1, "minute": 47, "second": 48}
